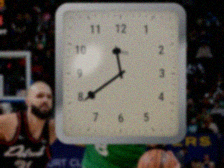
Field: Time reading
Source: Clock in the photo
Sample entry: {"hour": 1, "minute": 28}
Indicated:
{"hour": 11, "minute": 39}
